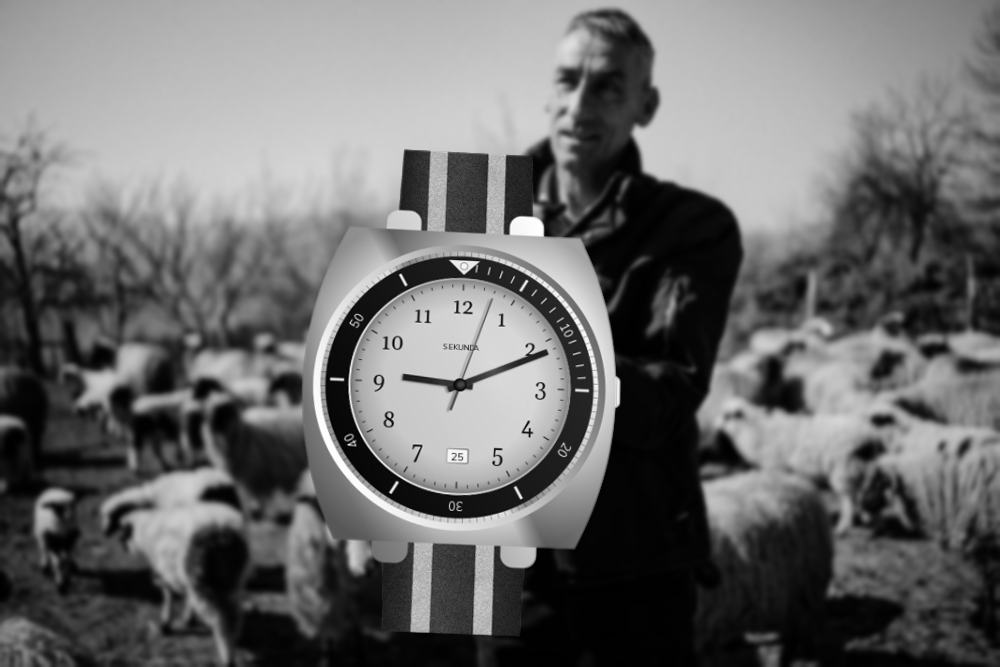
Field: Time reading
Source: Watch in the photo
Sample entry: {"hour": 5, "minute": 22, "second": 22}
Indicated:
{"hour": 9, "minute": 11, "second": 3}
